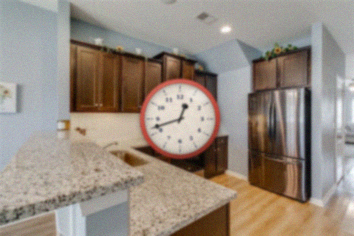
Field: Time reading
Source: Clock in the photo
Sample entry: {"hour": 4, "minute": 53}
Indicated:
{"hour": 12, "minute": 42}
